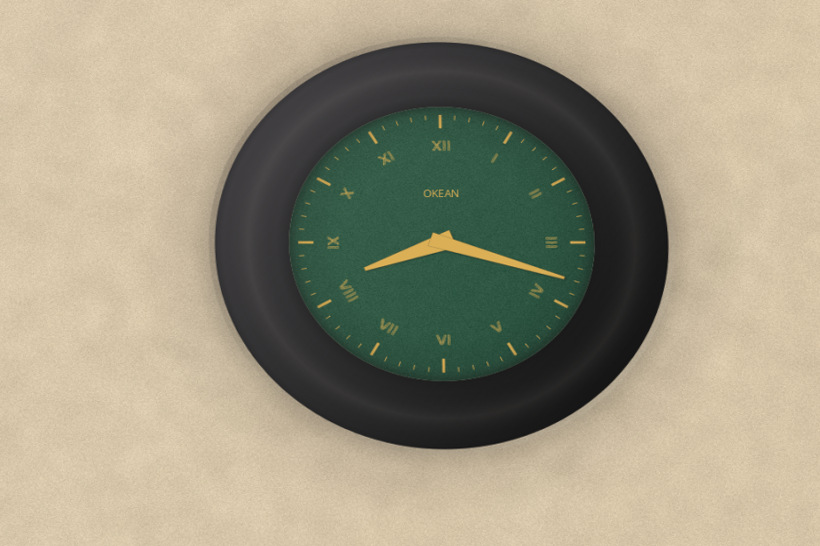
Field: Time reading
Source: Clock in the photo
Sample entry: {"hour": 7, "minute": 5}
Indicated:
{"hour": 8, "minute": 18}
